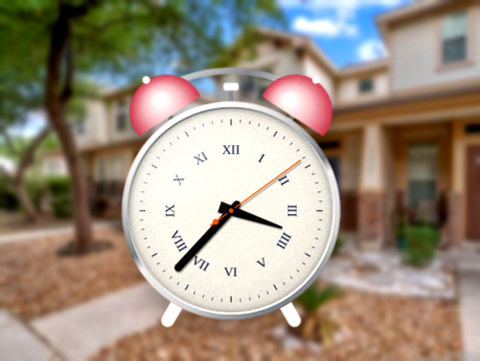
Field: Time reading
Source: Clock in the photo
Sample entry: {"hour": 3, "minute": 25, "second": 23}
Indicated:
{"hour": 3, "minute": 37, "second": 9}
